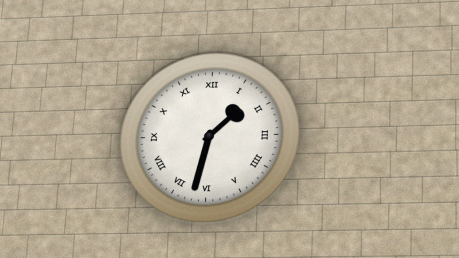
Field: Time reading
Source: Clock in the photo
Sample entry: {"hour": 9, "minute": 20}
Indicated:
{"hour": 1, "minute": 32}
